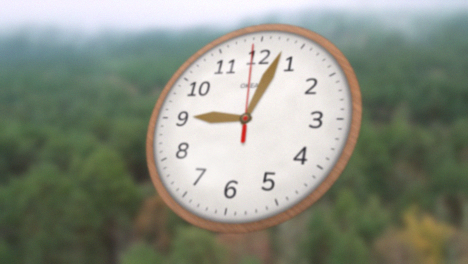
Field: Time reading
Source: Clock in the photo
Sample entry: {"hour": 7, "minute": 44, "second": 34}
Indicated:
{"hour": 9, "minute": 2, "second": 59}
